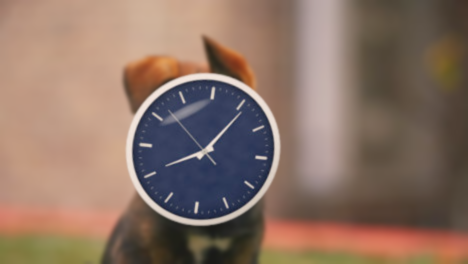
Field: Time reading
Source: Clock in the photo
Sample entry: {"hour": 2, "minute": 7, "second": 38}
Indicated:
{"hour": 8, "minute": 5, "second": 52}
